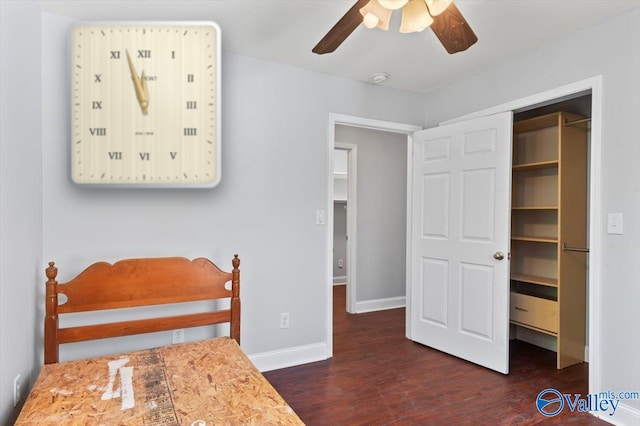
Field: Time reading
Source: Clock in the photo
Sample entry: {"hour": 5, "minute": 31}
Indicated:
{"hour": 11, "minute": 57}
